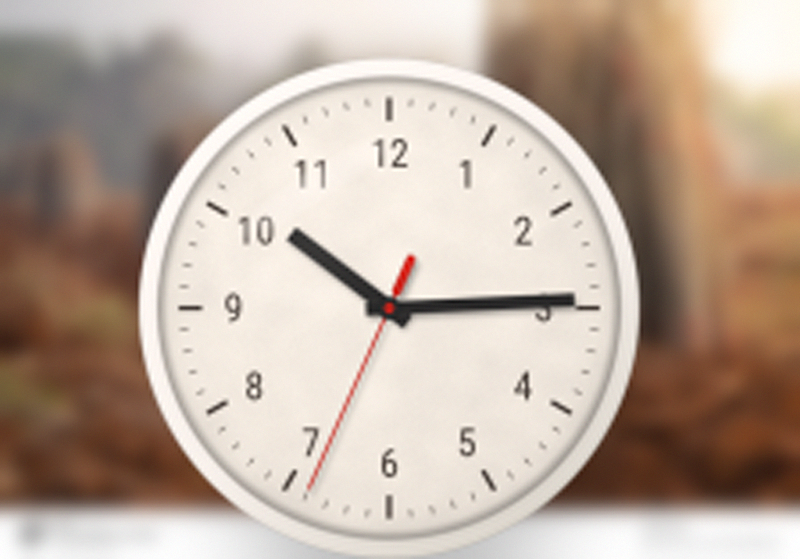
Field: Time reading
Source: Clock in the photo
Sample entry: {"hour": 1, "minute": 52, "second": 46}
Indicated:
{"hour": 10, "minute": 14, "second": 34}
